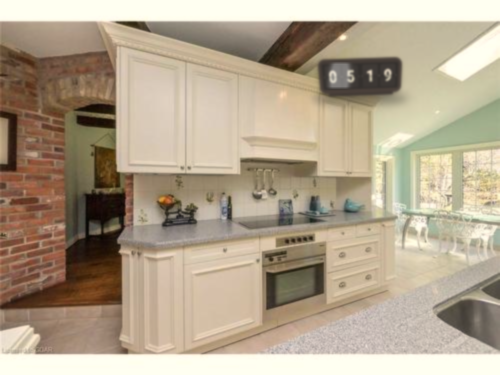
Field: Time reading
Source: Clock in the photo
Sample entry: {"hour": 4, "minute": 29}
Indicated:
{"hour": 5, "minute": 19}
